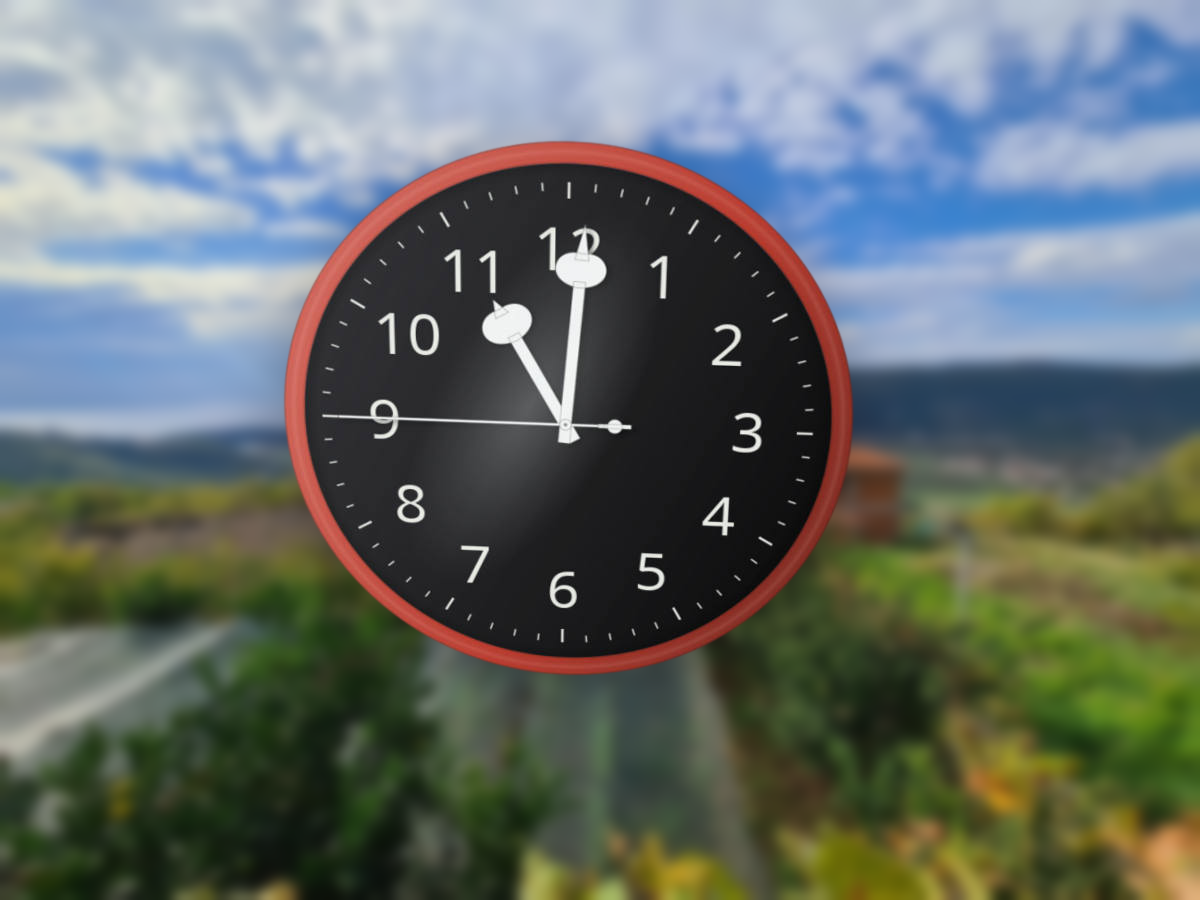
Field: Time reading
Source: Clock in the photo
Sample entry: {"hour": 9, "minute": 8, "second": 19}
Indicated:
{"hour": 11, "minute": 0, "second": 45}
